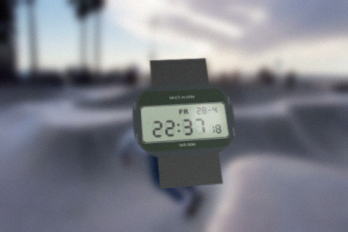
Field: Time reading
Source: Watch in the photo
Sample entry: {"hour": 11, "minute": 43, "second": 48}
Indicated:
{"hour": 22, "minute": 37, "second": 18}
